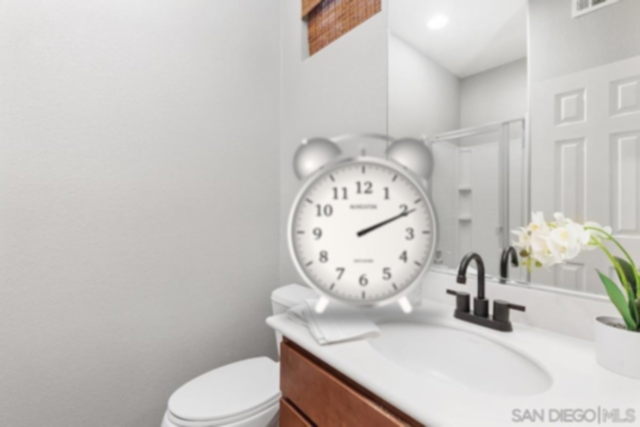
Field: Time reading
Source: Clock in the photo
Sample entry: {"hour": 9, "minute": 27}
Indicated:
{"hour": 2, "minute": 11}
